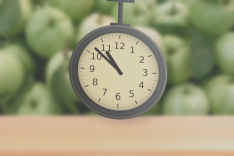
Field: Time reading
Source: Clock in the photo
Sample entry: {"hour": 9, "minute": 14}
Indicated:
{"hour": 10, "minute": 52}
